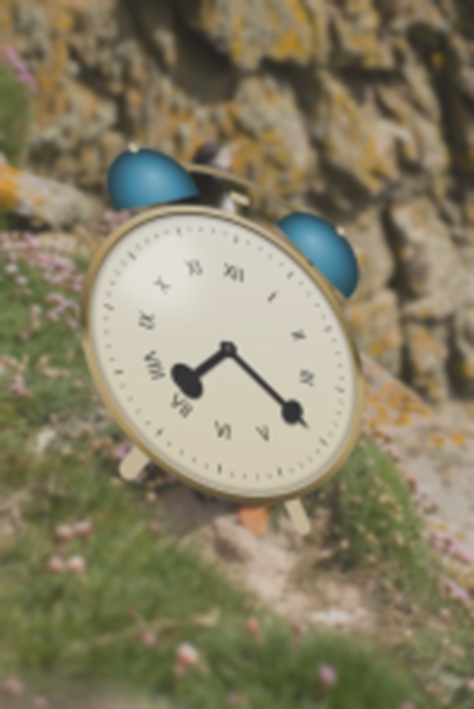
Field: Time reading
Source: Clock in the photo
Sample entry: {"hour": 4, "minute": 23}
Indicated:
{"hour": 7, "minute": 20}
